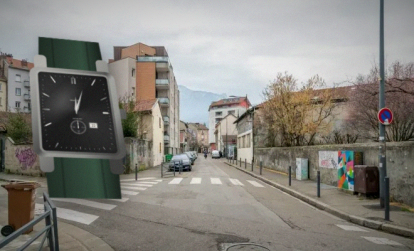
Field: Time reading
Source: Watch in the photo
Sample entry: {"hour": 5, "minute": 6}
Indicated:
{"hour": 12, "minute": 3}
